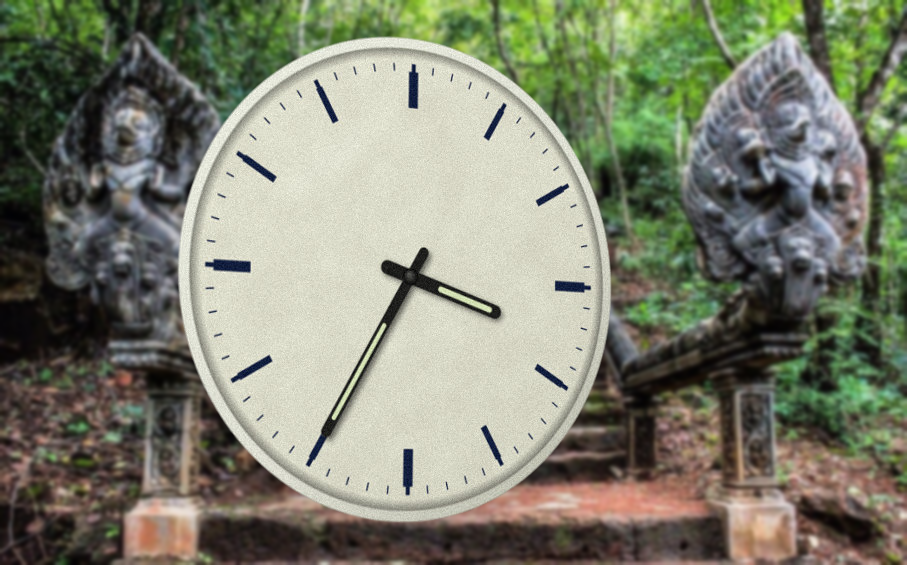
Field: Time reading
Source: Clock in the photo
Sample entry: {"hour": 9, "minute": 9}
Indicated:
{"hour": 3, "minute": 35}
